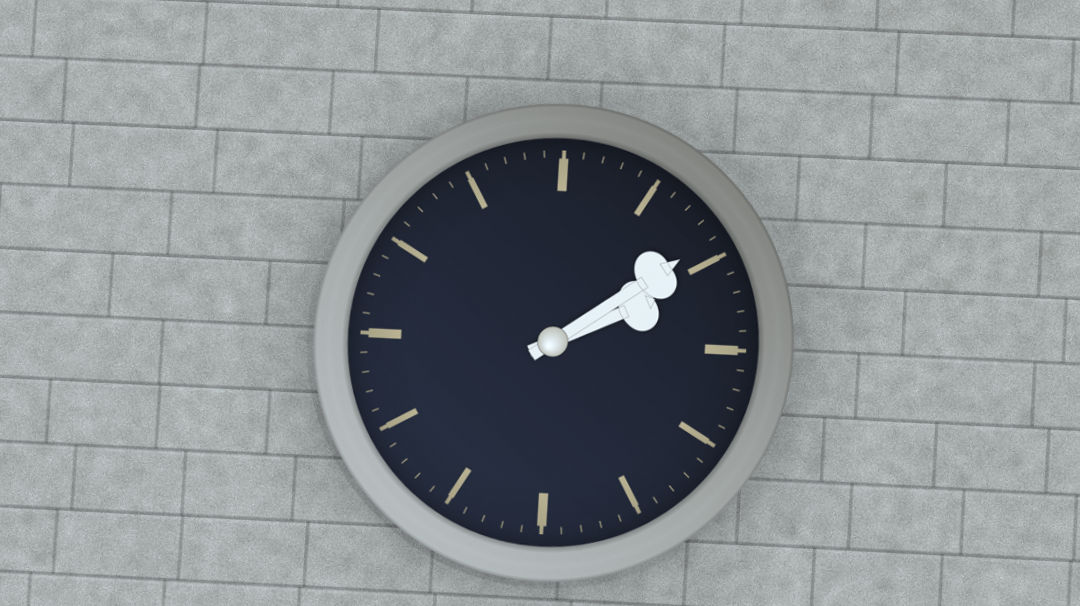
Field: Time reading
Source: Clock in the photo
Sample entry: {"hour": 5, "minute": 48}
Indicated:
{"hour": 2, "minute": 9}
